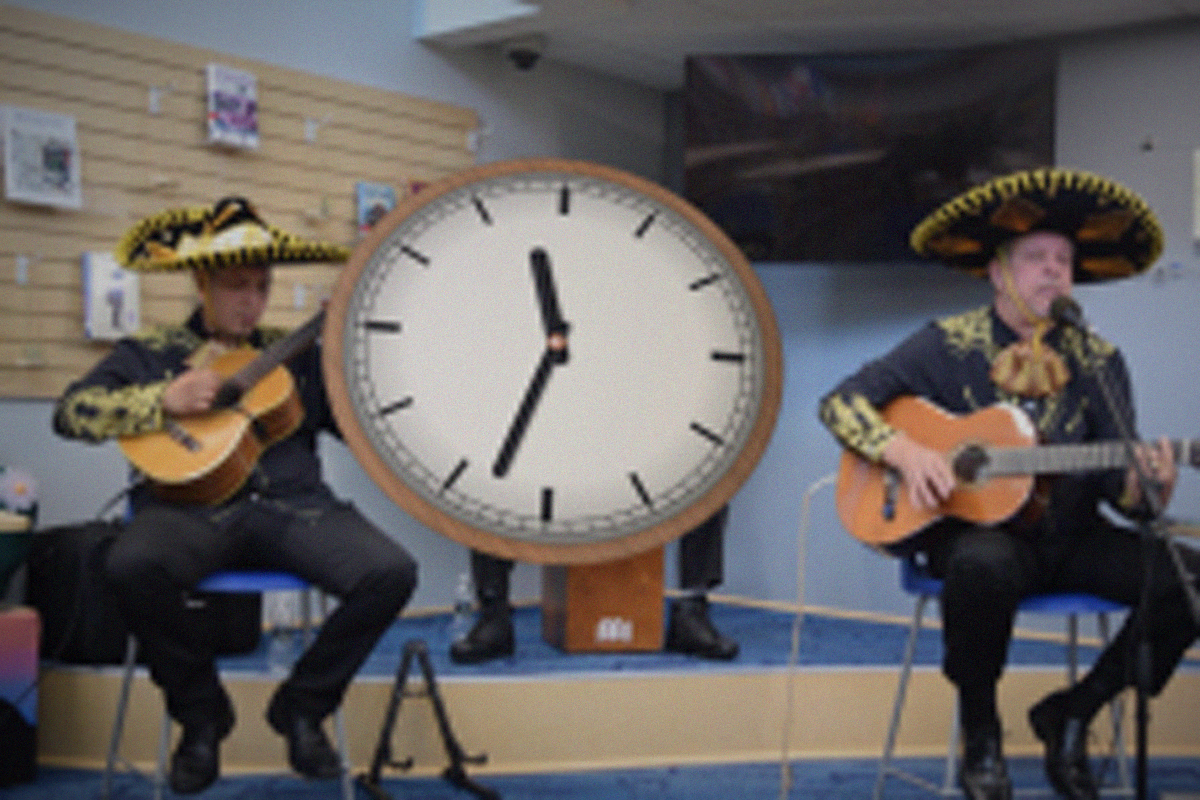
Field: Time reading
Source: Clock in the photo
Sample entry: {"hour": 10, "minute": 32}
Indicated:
{"hour": 11, "minute": 33}
